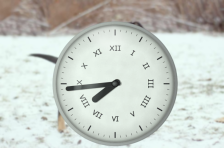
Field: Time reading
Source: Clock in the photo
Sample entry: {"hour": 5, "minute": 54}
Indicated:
{"hour": 7, "minute": 44}
